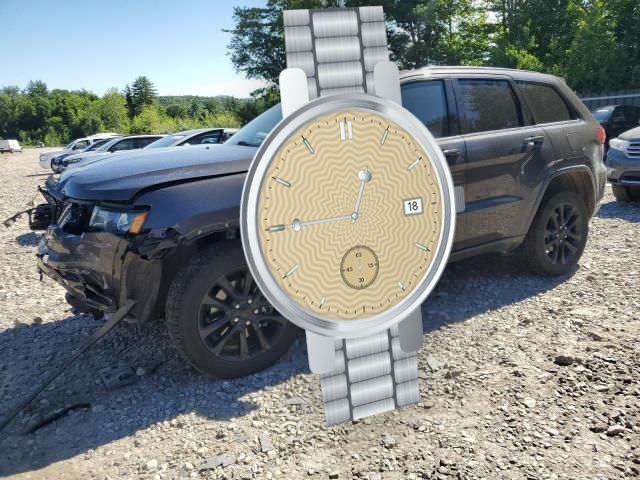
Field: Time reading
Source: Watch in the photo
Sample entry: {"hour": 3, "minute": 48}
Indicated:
{"hour": 12, "minute": 45}
